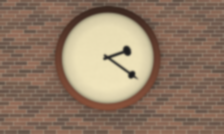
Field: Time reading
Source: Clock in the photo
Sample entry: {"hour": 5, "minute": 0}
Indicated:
{"hour": 2, "minute": 21}
